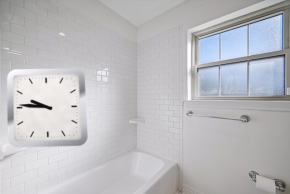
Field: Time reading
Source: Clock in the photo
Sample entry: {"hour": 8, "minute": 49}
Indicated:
{"hour": 9, "minute": 46}
